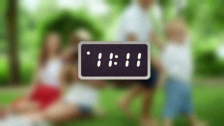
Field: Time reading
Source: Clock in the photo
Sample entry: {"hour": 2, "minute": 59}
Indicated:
{"hour": 11, "minute": 11}
